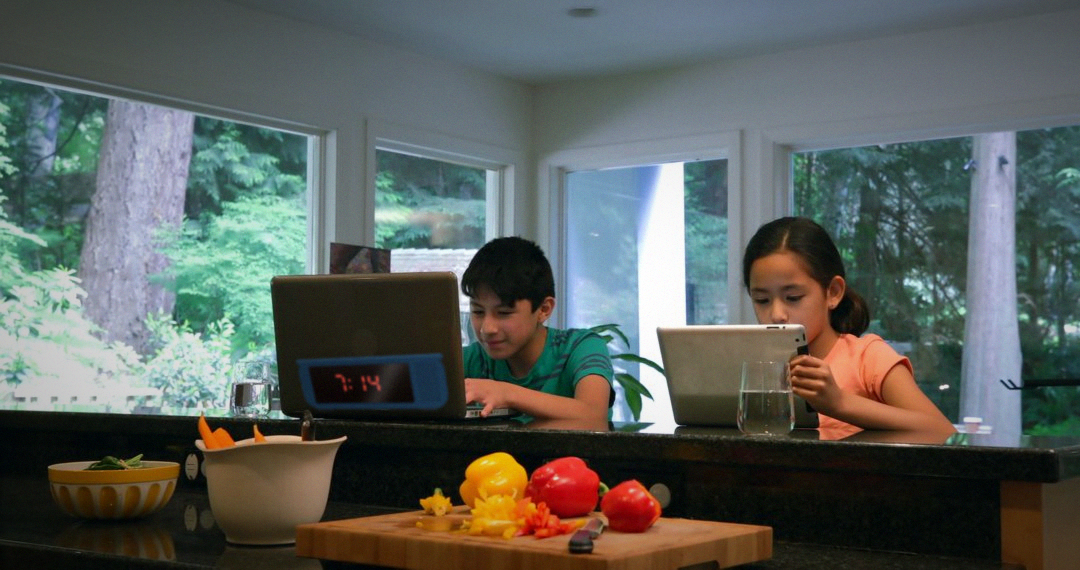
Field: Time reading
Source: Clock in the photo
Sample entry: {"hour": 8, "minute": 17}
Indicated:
{"hour": 7, "minute": 14}
